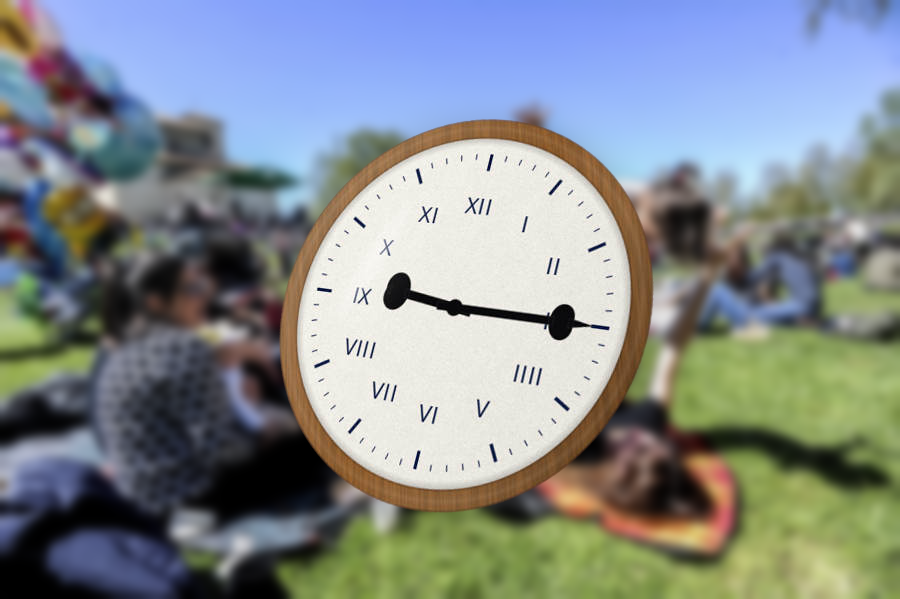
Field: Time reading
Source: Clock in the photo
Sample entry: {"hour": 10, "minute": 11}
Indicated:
{"hour": 9, "minute": 15}
